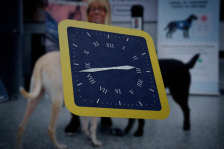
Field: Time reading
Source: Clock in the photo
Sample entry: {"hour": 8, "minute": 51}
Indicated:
{"hour": 2, "minute": 43}
